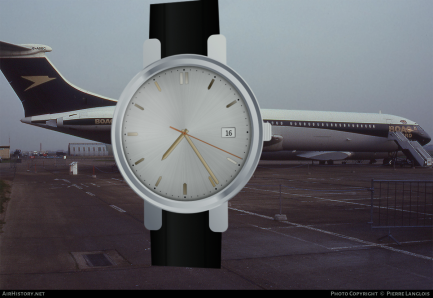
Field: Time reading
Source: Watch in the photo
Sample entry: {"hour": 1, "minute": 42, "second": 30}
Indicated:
{"hour": 7, "minute": 24, "second": 19}
